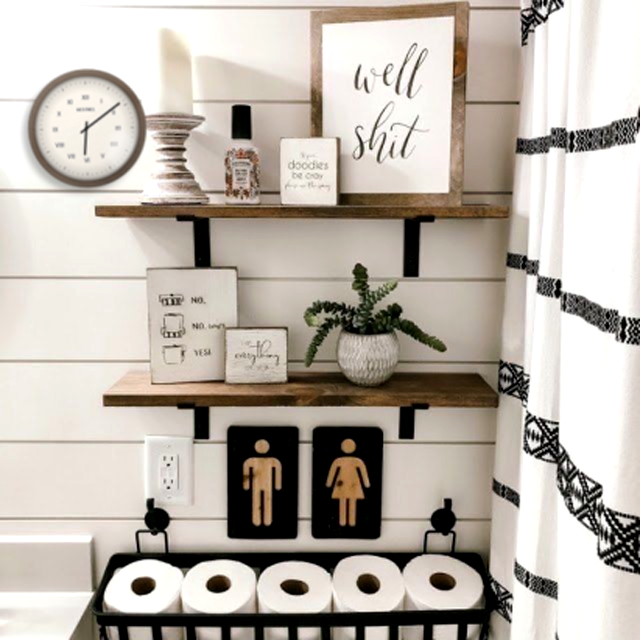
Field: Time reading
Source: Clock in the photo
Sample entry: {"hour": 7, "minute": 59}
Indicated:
{"hour": 6, "minute": 9}
